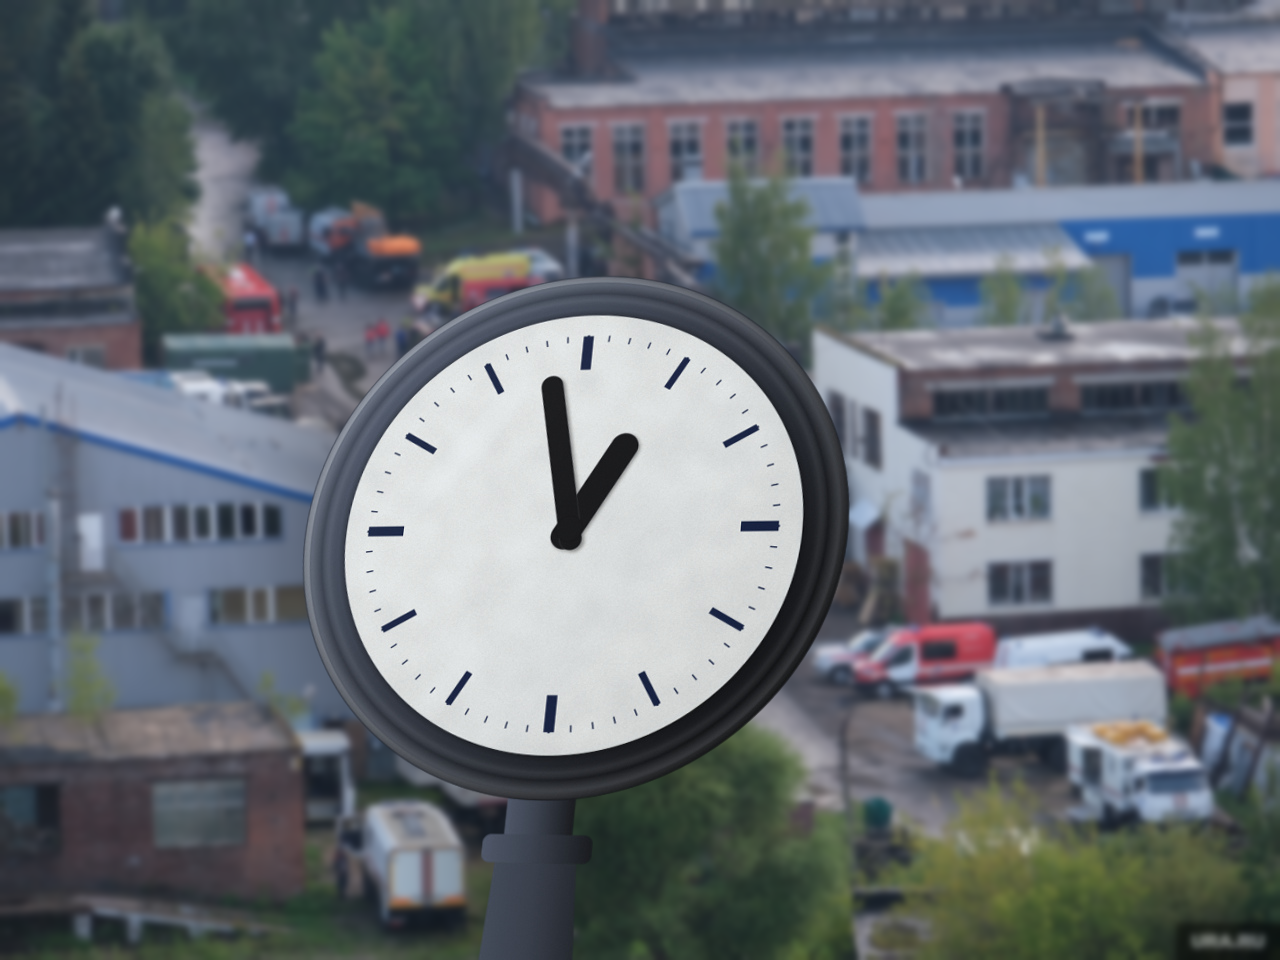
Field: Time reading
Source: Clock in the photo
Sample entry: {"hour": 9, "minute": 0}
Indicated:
{"hour": 12, "minute": 58}
